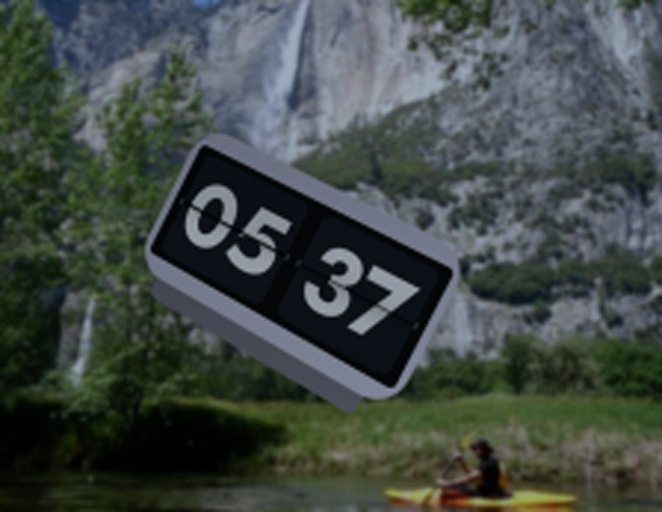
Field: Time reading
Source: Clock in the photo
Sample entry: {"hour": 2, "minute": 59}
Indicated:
{"hour": 5, "minute": 37}
